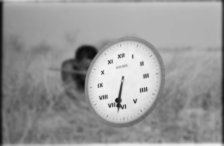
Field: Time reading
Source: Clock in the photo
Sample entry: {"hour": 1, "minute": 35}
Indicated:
{"hour": 6, "minute": 32}
